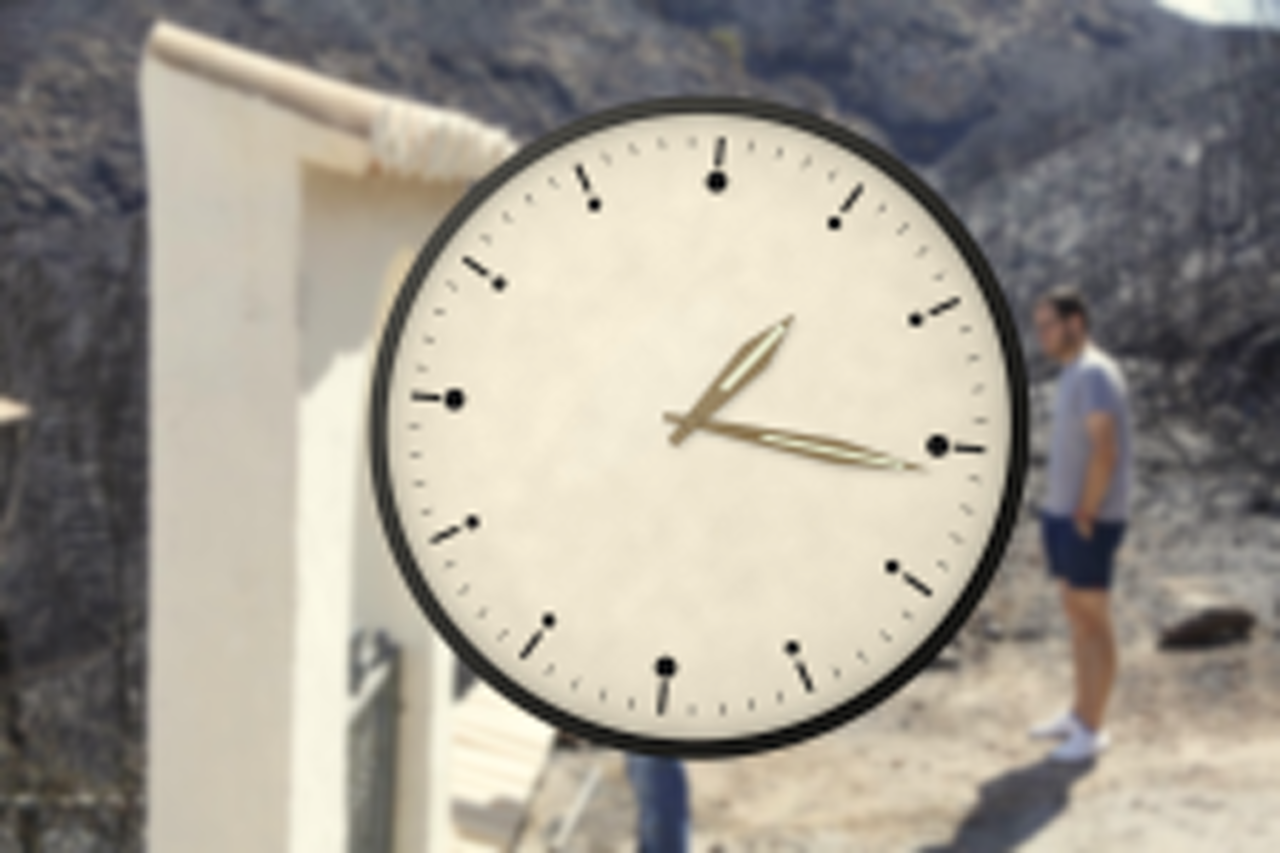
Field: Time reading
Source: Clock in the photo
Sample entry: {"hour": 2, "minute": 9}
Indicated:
{"hour": 1, "minute": 16}
